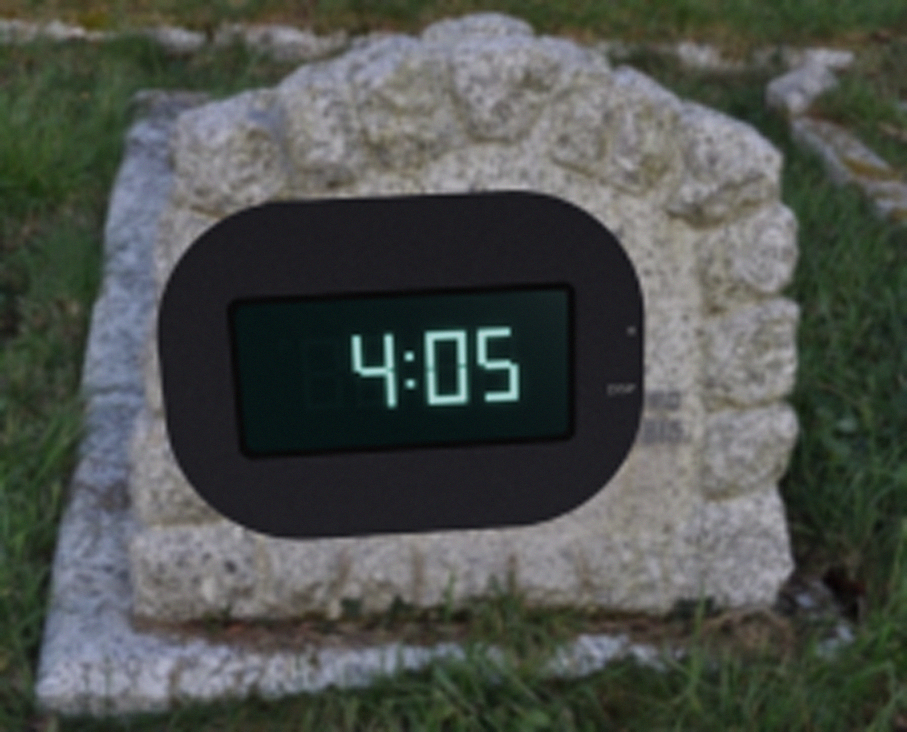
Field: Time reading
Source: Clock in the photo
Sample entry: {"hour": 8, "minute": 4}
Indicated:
{"hour": 4, "minute": 5}
